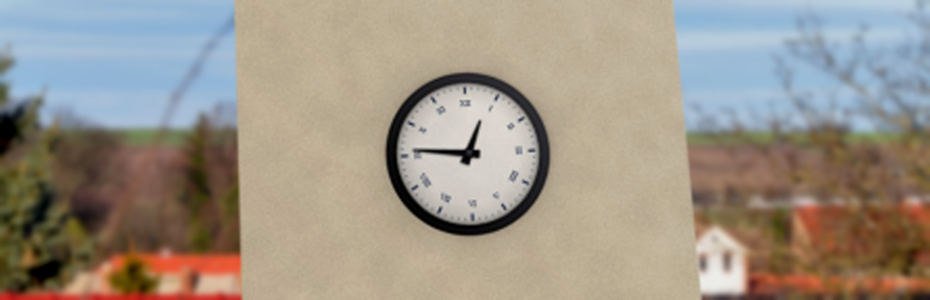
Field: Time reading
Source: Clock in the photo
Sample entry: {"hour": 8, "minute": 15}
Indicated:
{"hour": 12, "minute": 46}
